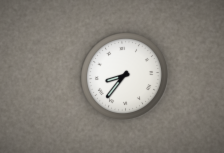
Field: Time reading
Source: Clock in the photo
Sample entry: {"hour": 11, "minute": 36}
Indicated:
{"hour": 8, "minute": 37}
